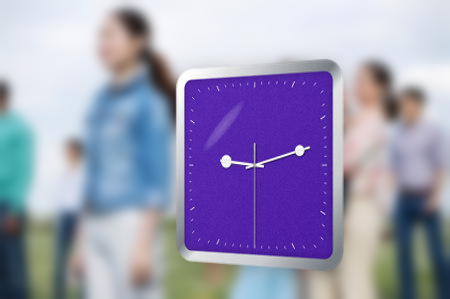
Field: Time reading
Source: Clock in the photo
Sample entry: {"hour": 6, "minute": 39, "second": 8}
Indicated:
{"hour": 9, "minute": 12, "second": 30}
